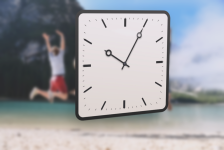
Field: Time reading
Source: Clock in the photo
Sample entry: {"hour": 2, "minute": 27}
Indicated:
{"hour": 10, "minute": 5}
